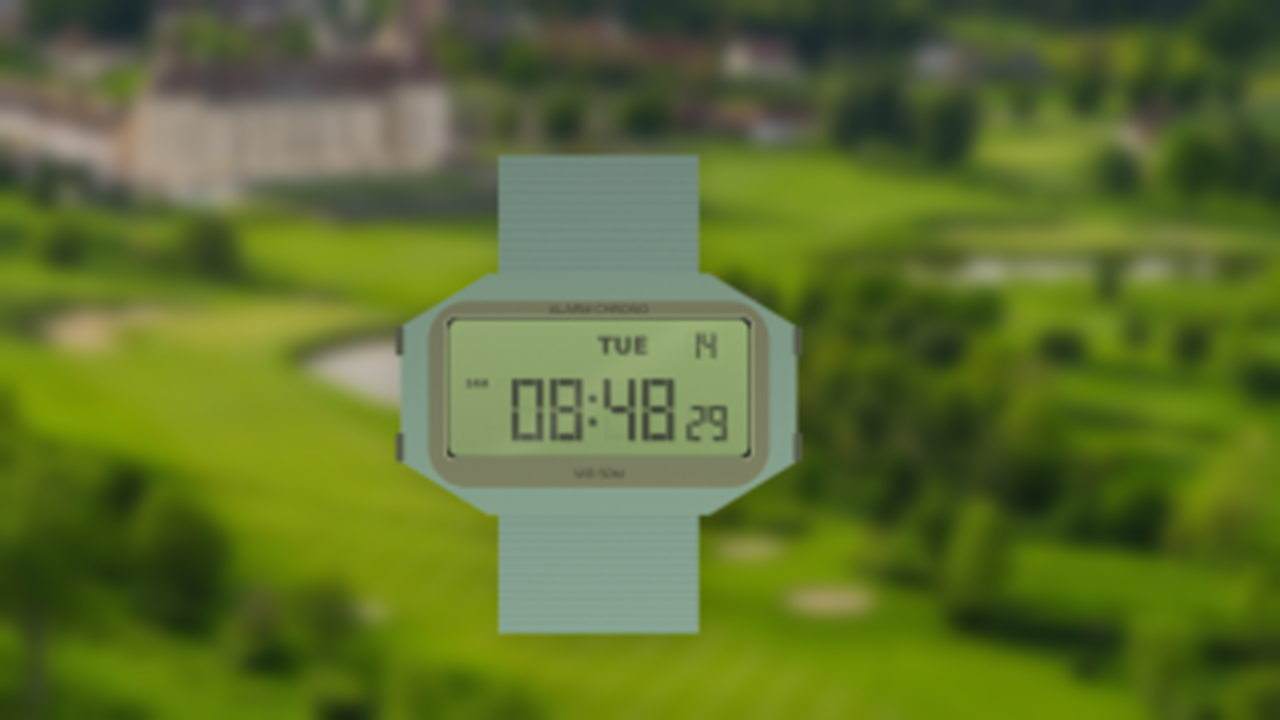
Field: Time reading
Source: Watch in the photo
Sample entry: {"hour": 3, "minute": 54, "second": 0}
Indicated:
{"hour": 8, "minute": 48, "second": 29}
